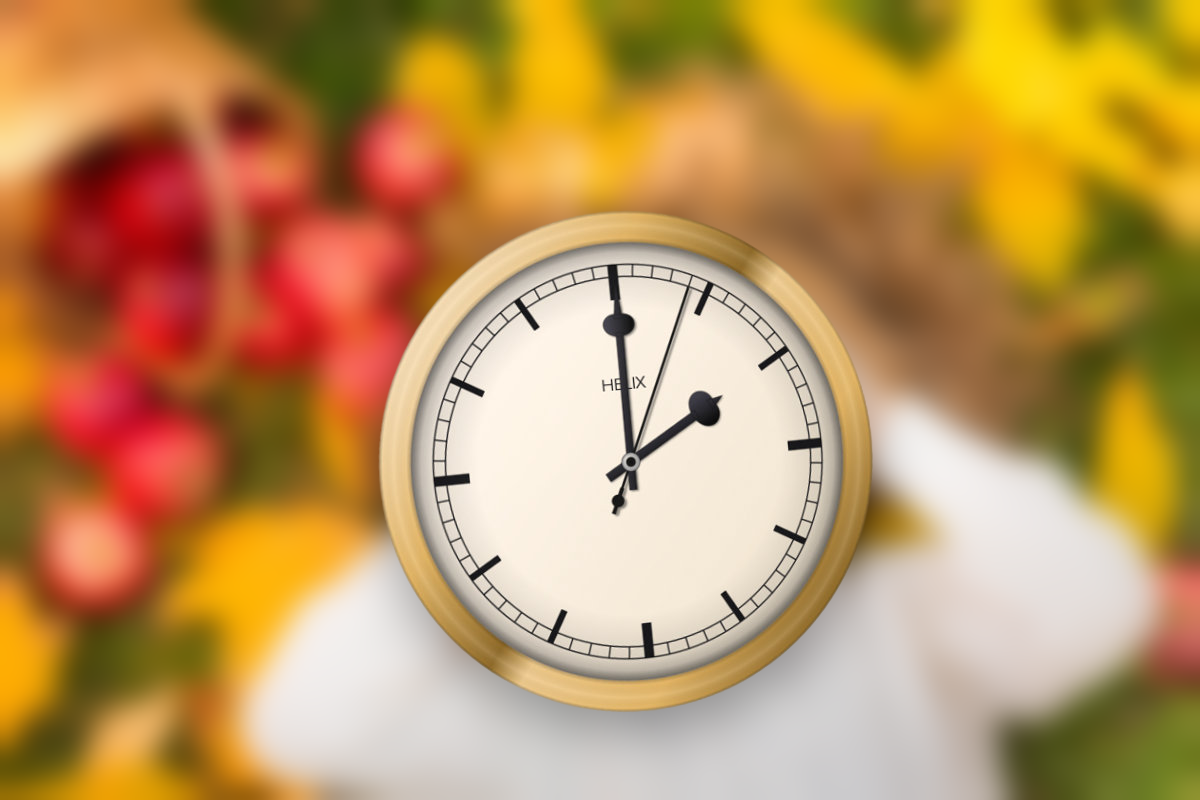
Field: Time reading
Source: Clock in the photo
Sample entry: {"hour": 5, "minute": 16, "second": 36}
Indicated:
{"hour": 2, "minute": 0, "second": 4}
